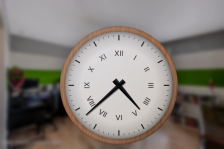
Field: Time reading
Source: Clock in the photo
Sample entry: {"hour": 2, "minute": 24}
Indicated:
{"hour": 4, "minute": 38}
